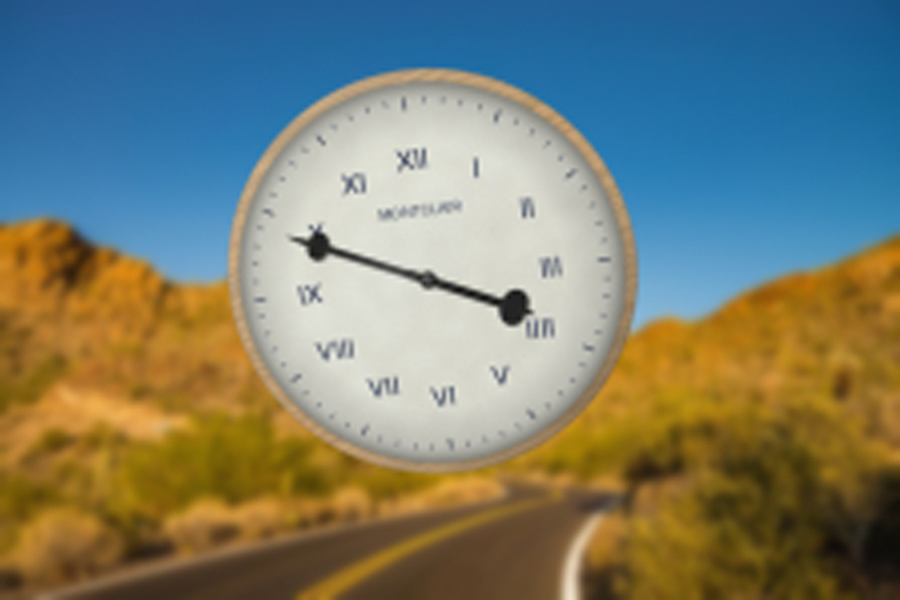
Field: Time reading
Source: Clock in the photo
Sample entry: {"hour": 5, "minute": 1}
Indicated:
{"hour": 3, "minute": 49}
